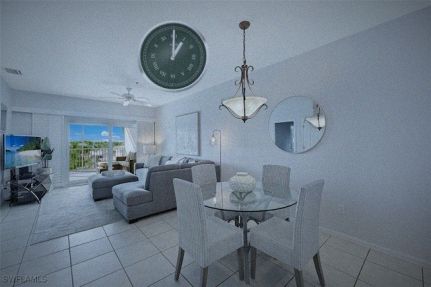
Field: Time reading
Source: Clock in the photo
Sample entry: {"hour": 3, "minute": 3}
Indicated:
{"hour": 1, "minute": 0}
